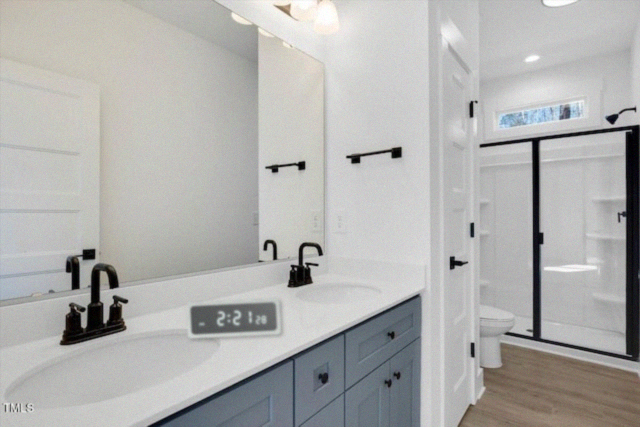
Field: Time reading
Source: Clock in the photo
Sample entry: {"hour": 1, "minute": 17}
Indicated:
{"hour": 2, "minute": 21}
